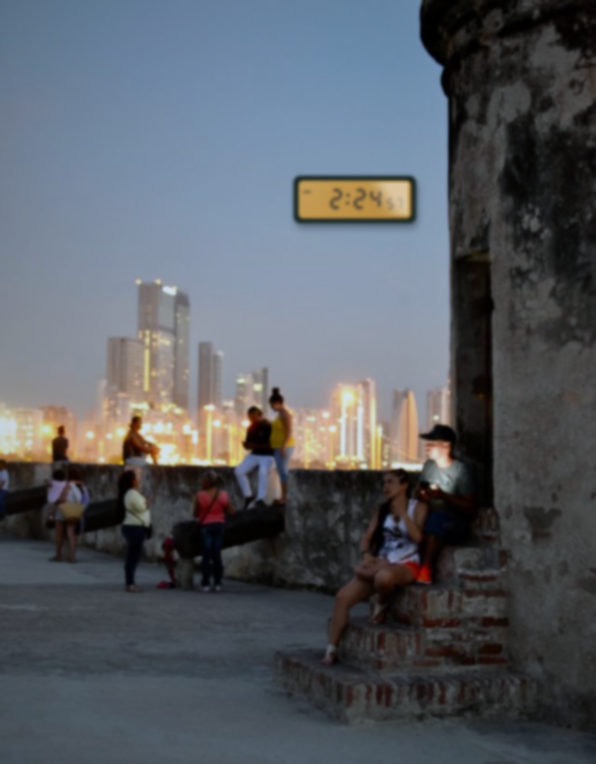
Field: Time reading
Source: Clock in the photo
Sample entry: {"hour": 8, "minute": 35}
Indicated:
{"hour": 2, "minute": 24}
